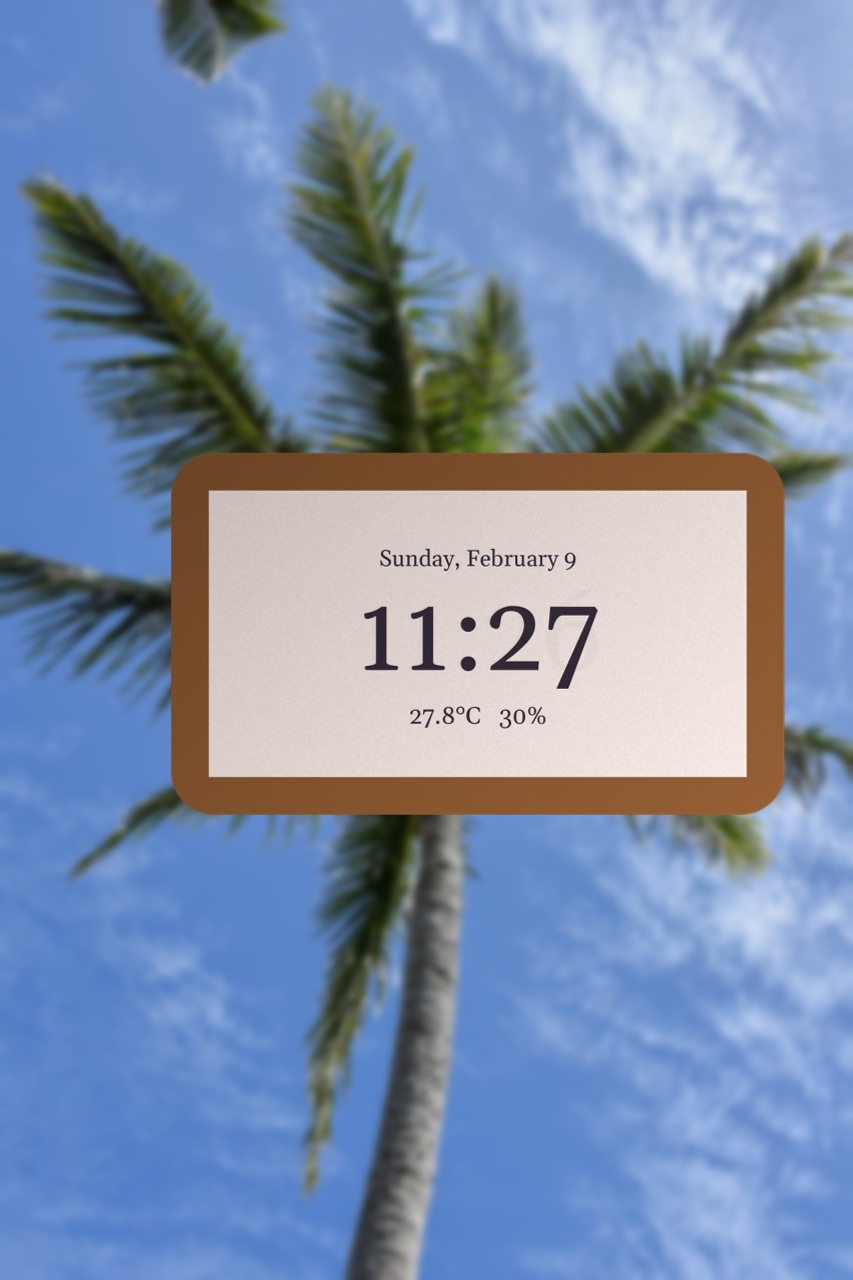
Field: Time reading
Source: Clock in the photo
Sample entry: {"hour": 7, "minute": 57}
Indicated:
{"hour": 11, "minute": 27}
